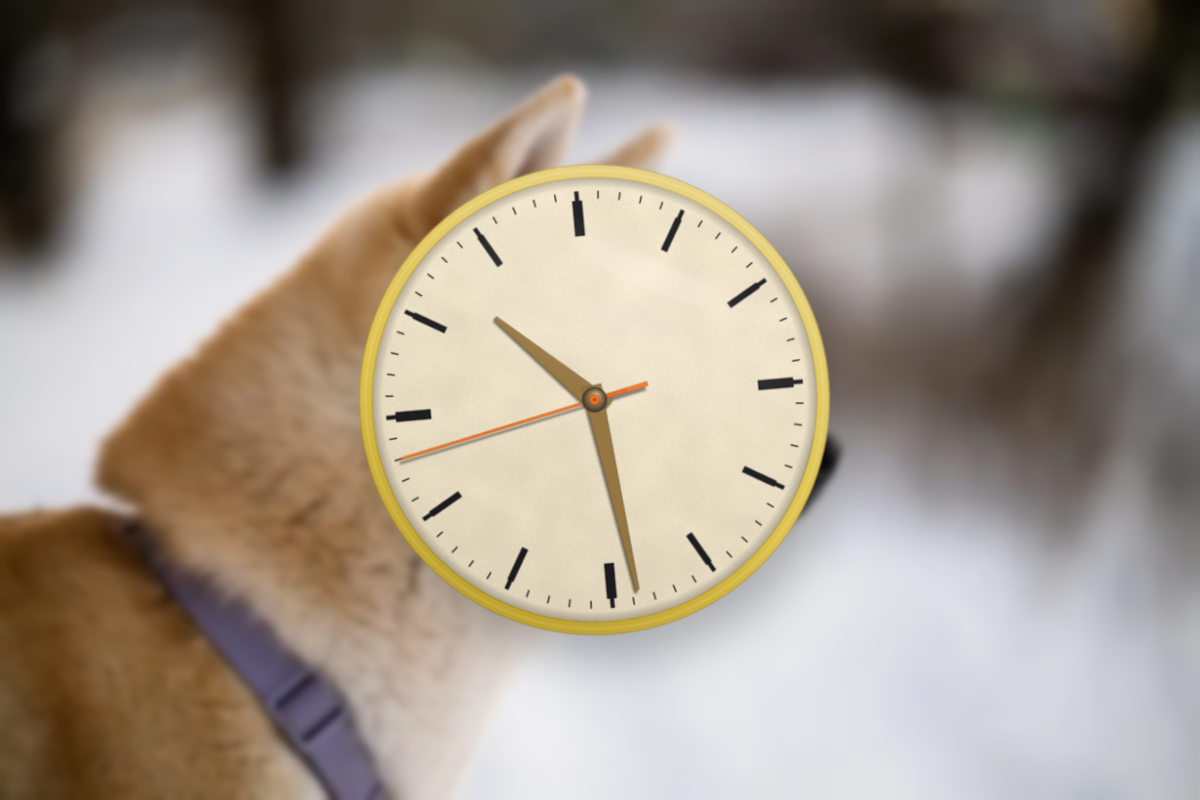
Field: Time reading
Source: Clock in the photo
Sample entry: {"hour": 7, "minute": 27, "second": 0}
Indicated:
{"hour": 10, "minute": 28, "second": 43}
